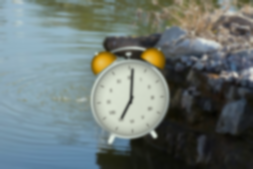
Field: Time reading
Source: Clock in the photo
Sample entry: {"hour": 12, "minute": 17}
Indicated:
{"hour": 7, "minute": 1}
